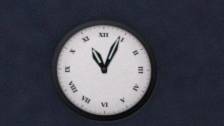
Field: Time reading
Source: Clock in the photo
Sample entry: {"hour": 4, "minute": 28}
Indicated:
{"hour": 11, "minute": 4}
